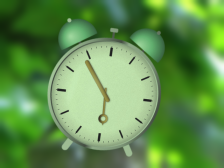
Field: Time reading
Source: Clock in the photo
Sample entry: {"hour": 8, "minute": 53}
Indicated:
{"hour": 5, "minute": 54}
